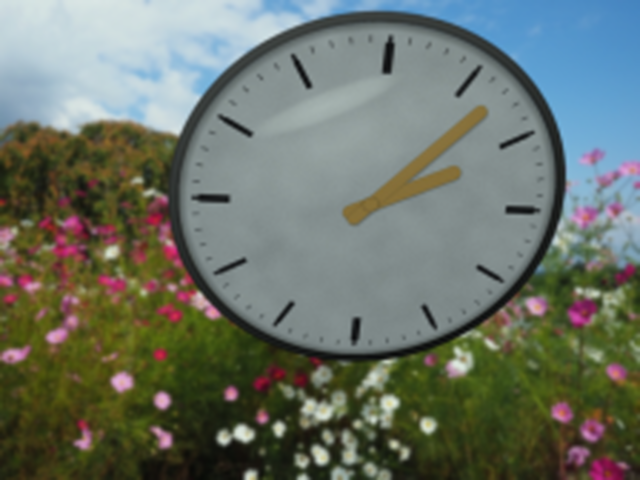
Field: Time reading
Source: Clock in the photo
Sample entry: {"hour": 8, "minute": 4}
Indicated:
{"hour": 2, "minute": 7}
